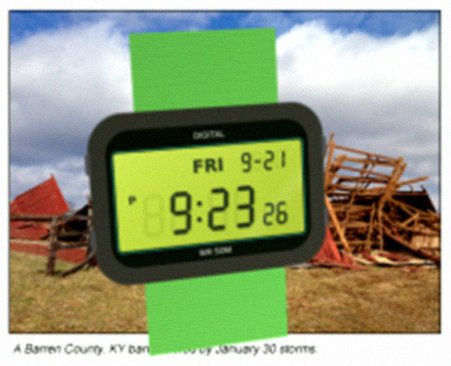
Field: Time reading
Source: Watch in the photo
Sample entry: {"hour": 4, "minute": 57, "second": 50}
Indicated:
{"hour": 9, "minute": 23, "second": 26}
